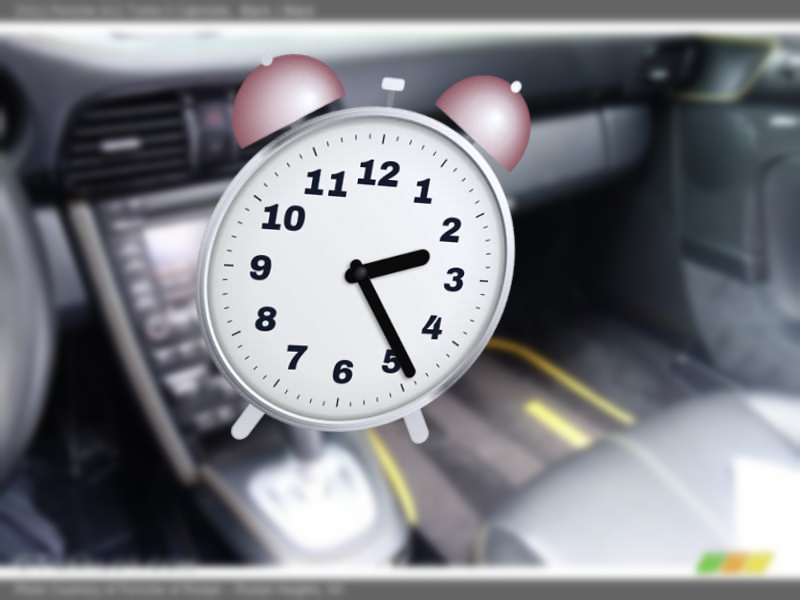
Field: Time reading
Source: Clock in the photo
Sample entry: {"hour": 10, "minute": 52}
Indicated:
{"hour": 2, "minute": 24}
